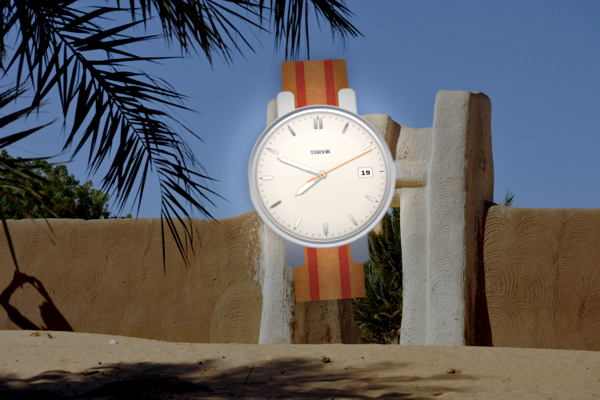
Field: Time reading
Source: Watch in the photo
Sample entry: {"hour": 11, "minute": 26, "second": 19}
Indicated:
{"hour": 7, "minute": 49, "second": 11}
